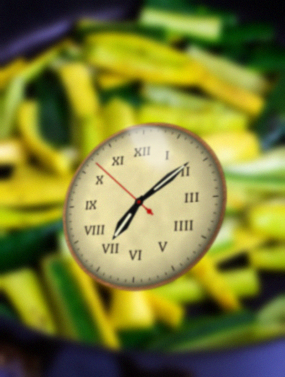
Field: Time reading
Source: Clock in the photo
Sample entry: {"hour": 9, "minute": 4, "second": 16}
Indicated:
{"hour": 7, "minute": 8, "second": 52}
